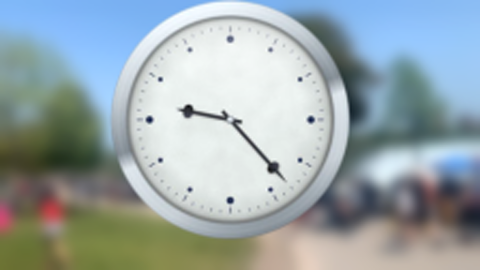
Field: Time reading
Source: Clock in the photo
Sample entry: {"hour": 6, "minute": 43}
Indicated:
{"hour": 9, "minute": 23}
